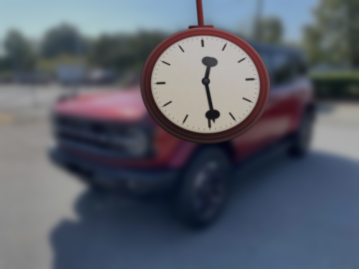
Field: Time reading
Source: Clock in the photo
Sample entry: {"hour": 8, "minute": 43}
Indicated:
{"hour": 12, "minute": 29}
